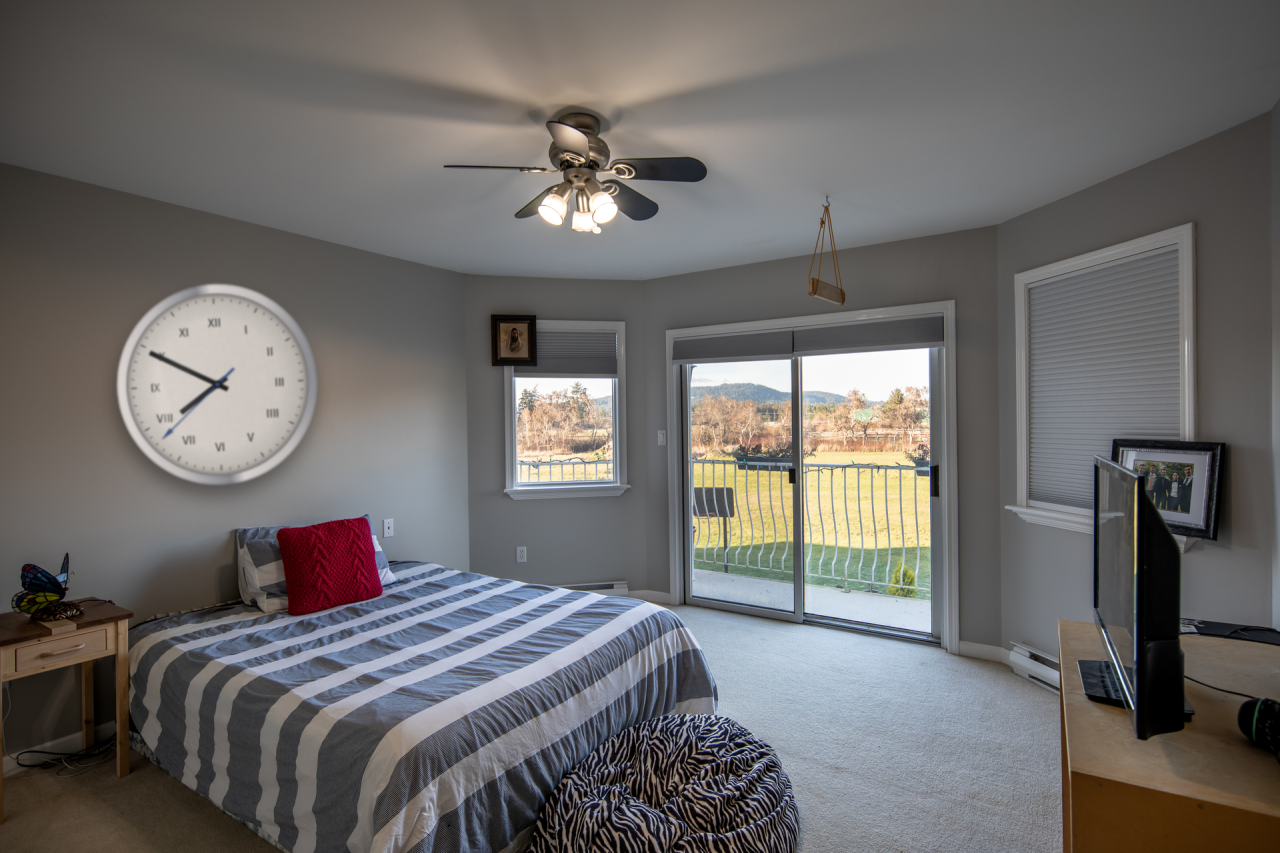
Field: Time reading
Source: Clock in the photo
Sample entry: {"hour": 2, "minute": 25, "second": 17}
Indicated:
{"hour": 7, "minute": 49, "second": 38}
